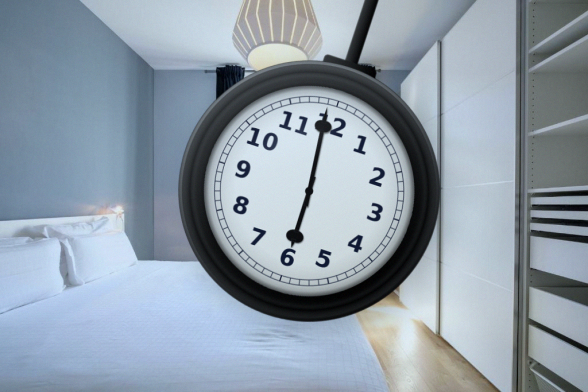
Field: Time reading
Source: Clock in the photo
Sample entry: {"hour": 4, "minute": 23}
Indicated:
{"hour": 5, "minute": 59}
